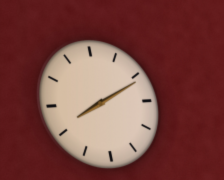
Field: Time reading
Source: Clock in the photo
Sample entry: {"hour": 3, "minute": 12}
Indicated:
{"hour": 8, "minute": 11}
